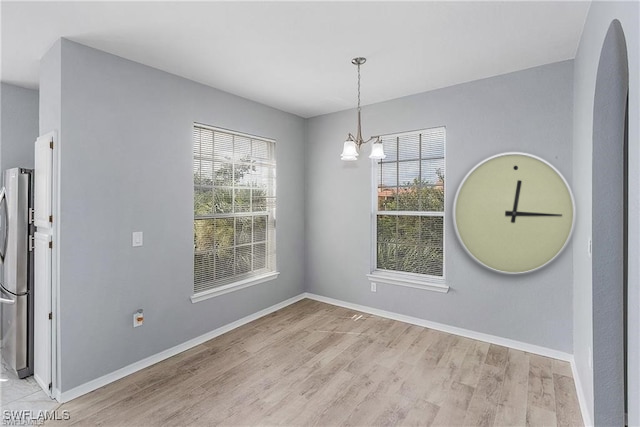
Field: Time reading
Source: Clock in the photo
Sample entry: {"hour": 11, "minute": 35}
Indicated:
{"hour": 12, "minute": 15}
